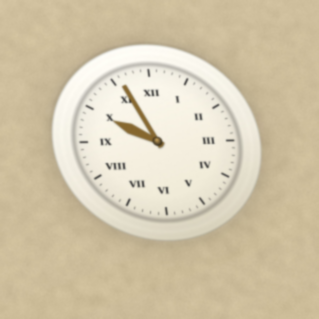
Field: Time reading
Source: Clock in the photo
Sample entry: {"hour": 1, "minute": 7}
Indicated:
{"hour": 9, "minute": 56}
